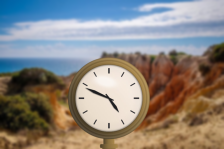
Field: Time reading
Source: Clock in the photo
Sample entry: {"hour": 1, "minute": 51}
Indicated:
{"hour": 4, "minute": 49}
